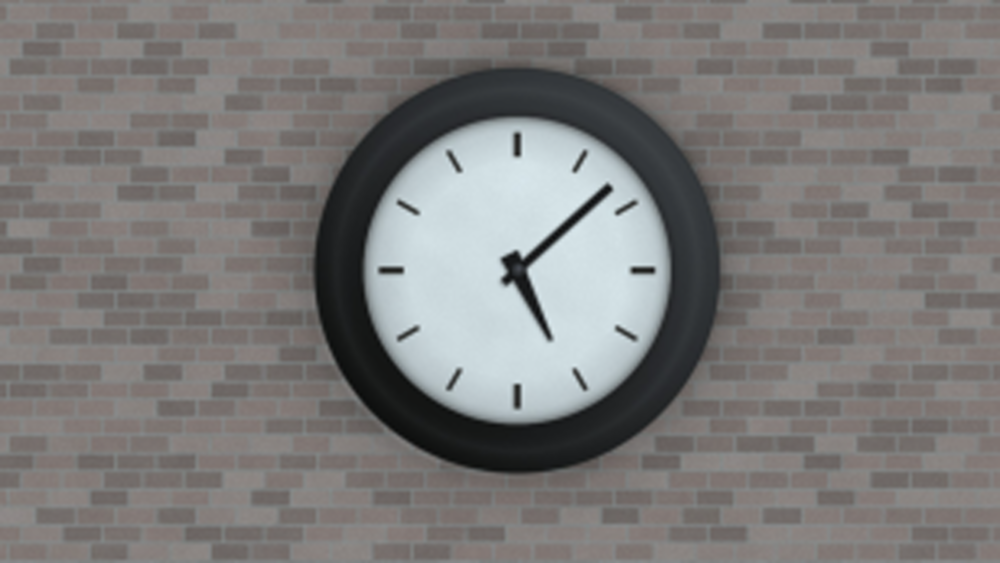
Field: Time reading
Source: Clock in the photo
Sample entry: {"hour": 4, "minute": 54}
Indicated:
{"hour": 5, "minute": 8}
